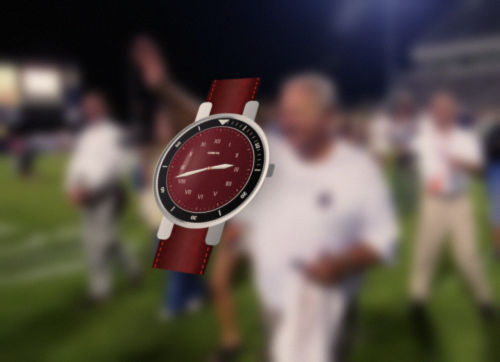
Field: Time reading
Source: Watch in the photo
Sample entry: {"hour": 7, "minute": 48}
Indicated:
{"hour": 2, "minute": 42}
